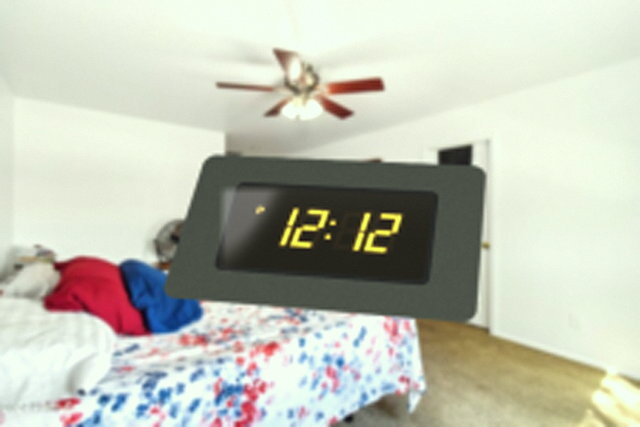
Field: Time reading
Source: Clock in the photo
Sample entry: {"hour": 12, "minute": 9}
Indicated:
{"hour": 12, "minute": 12}
